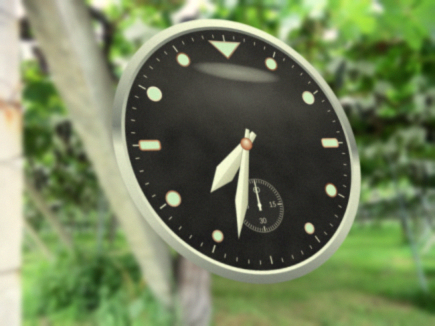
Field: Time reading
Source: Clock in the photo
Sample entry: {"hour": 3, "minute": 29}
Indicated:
{"hour": 7, "minute": 33}
